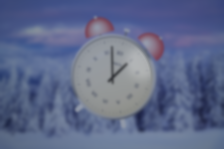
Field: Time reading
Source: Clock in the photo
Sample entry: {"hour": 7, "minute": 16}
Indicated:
{"hour": 12, "minute": 57}
